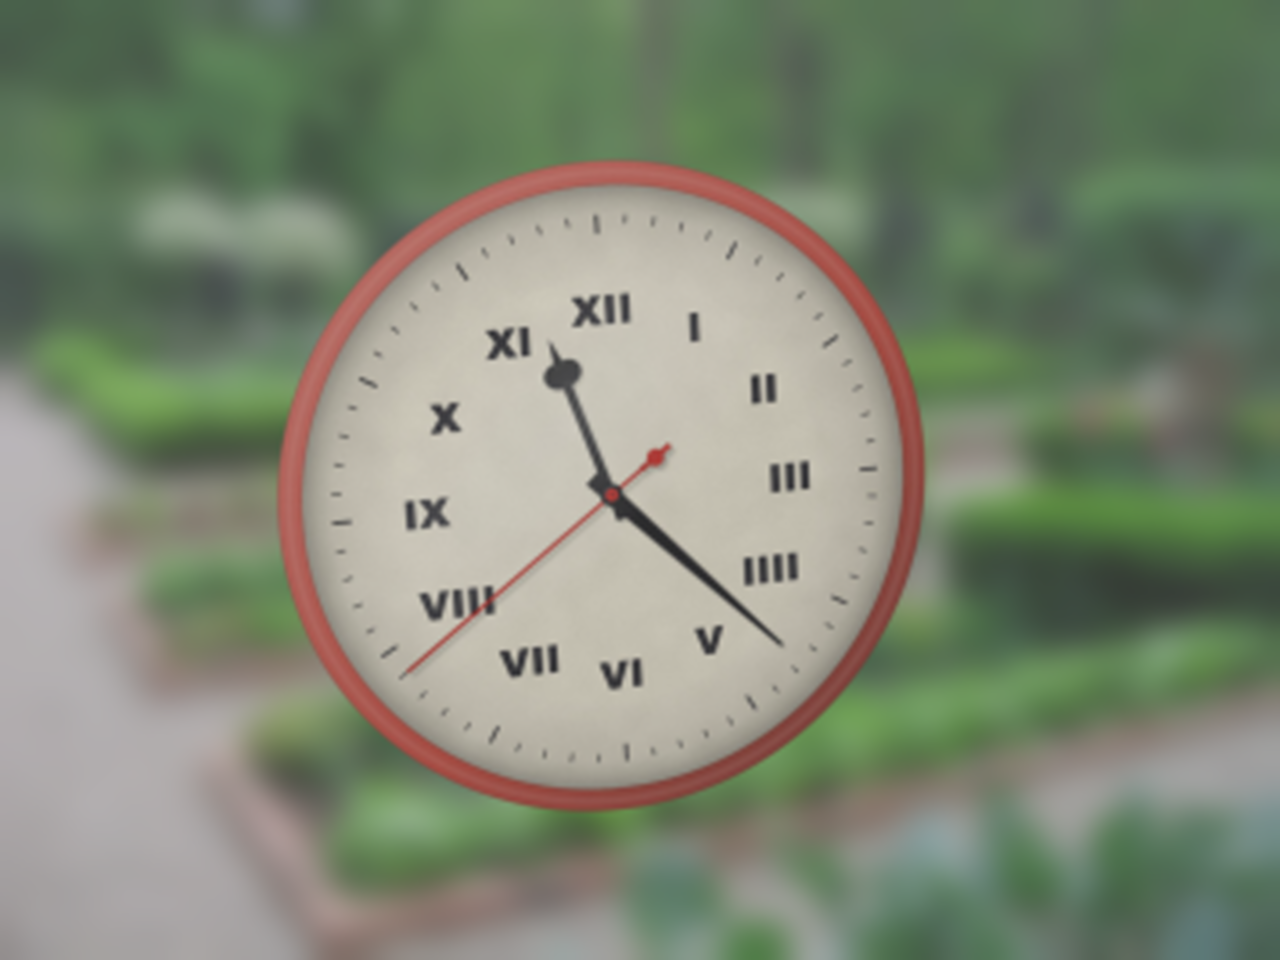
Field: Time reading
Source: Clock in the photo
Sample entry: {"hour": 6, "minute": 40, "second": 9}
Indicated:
{"hour": 11, "minute": 22, "second": 39}
